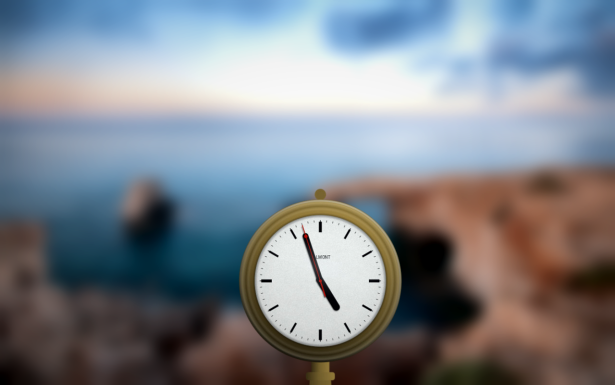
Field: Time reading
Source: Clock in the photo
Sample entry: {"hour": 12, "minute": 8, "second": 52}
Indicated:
{"hour": 4, "minute": 56, "second": 57}
